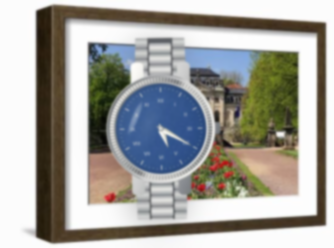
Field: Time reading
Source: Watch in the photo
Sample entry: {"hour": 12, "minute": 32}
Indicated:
{"hour": 5, "minute": 20}
